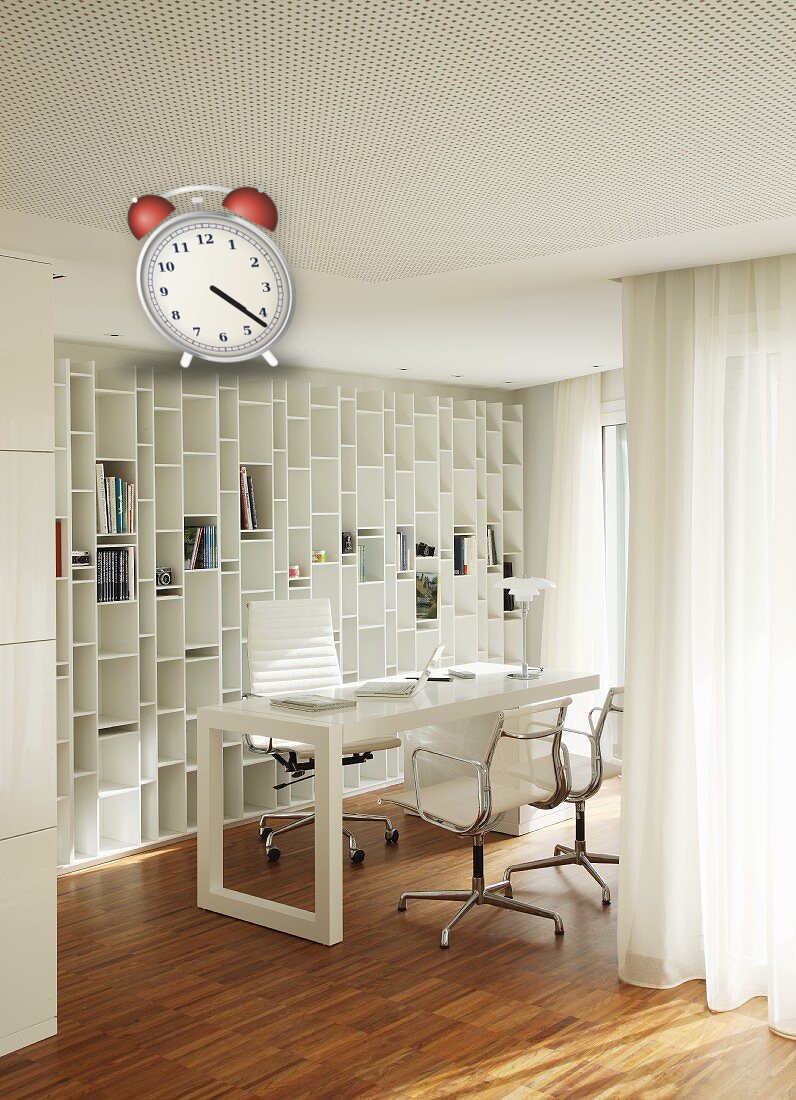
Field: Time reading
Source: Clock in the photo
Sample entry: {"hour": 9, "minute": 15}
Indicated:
{"hour": 4, "minute": 22}
